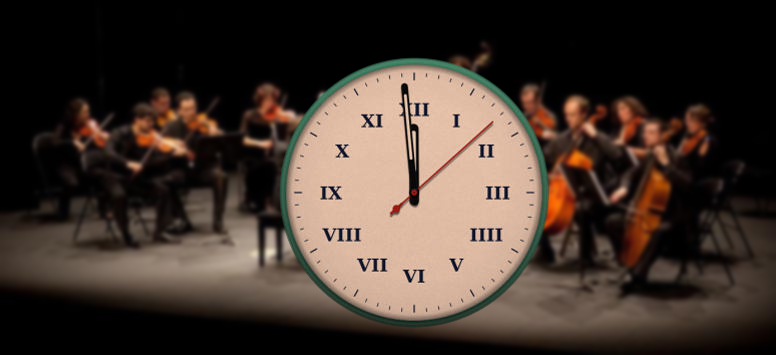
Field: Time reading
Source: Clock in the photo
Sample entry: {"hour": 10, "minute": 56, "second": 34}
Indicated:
{"hour": 11, "minute": 59, "second": 8}
